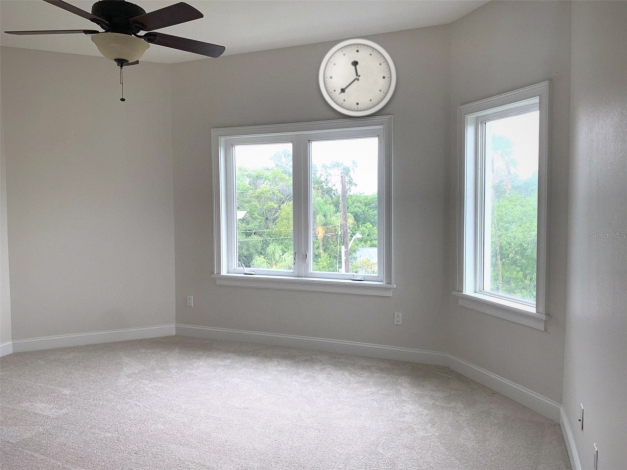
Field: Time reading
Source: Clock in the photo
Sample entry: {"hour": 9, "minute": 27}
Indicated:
{"hour": 11, "minute": 38}
